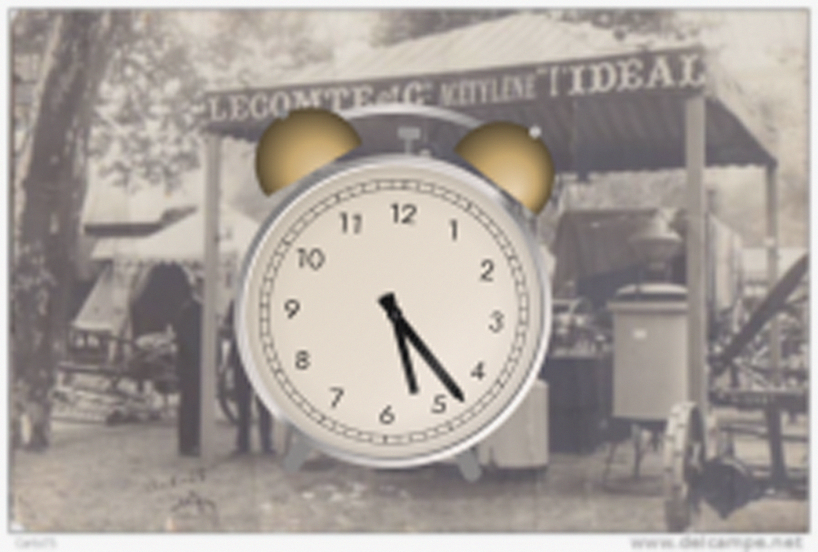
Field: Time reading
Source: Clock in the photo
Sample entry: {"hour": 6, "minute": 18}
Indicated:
{"hour": 5, "minute": 23}
